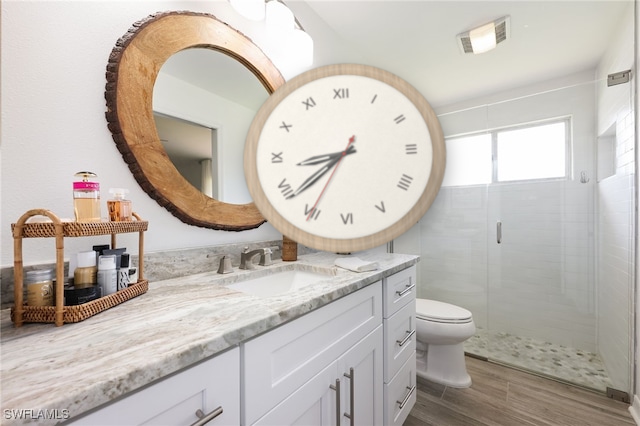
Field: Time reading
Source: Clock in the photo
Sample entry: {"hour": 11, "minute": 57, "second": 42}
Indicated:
{"hour": 8, "minute": 38, "second": 35}
